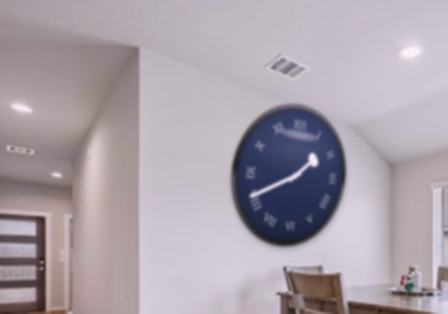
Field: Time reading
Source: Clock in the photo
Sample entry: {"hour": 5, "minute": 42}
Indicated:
{"hour": 1, "minute": 41}
